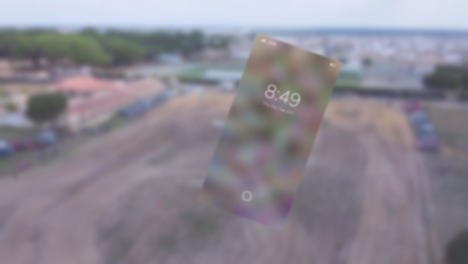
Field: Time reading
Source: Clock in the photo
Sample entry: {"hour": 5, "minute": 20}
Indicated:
{"hour": 8, "minute": 49}
